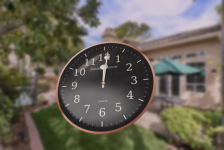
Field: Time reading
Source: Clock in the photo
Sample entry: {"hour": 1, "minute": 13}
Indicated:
{"hour": 12, "minute": 1}
